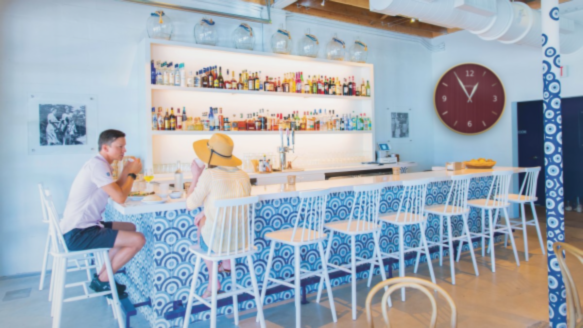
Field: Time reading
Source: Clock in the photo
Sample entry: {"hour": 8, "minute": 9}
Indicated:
{"hour": 12, "minute": 55}
